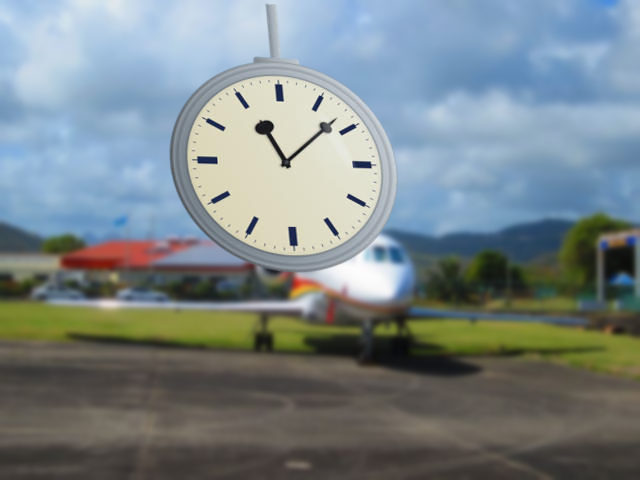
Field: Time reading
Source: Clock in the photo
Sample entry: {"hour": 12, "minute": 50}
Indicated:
{"hour": 11, "minute": 8}
